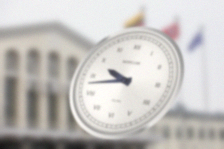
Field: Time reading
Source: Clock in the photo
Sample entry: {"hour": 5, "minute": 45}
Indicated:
{"hour": 9, "minute": 43}
